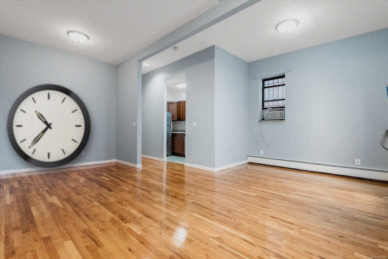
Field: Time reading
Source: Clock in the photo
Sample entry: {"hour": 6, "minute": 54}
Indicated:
{"hour": 10, "minute": 37}
